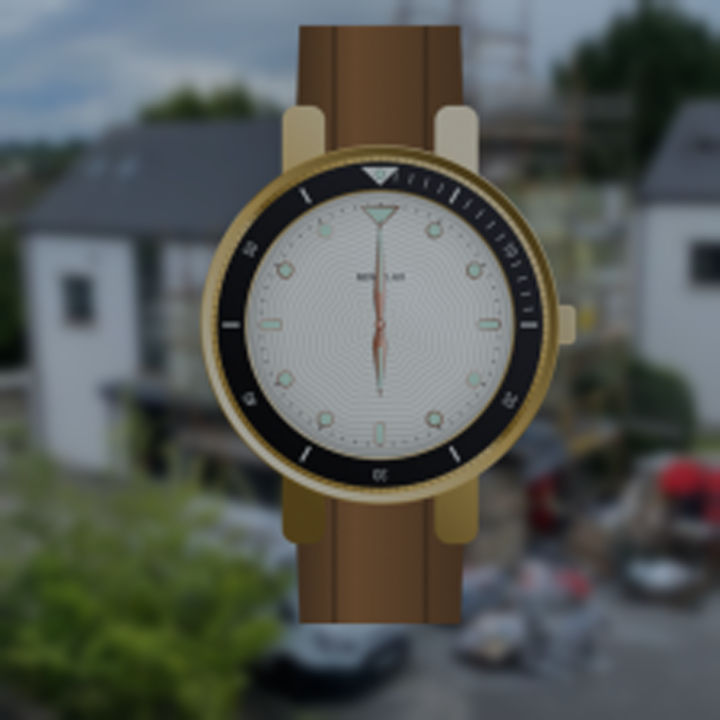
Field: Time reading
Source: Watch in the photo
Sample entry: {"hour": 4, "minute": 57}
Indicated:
{"hour": 6, "minute": 0}
